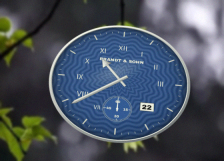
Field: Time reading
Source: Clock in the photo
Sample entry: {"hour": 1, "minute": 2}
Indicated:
{"hour": 10, "minute": 39}
